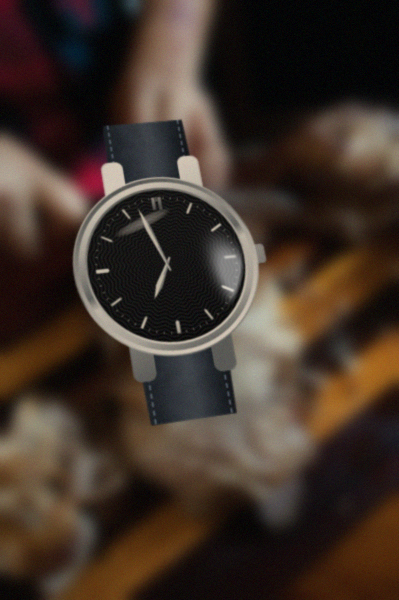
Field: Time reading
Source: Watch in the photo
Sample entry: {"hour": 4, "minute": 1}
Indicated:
{"hour": 6, "minute": 57}
